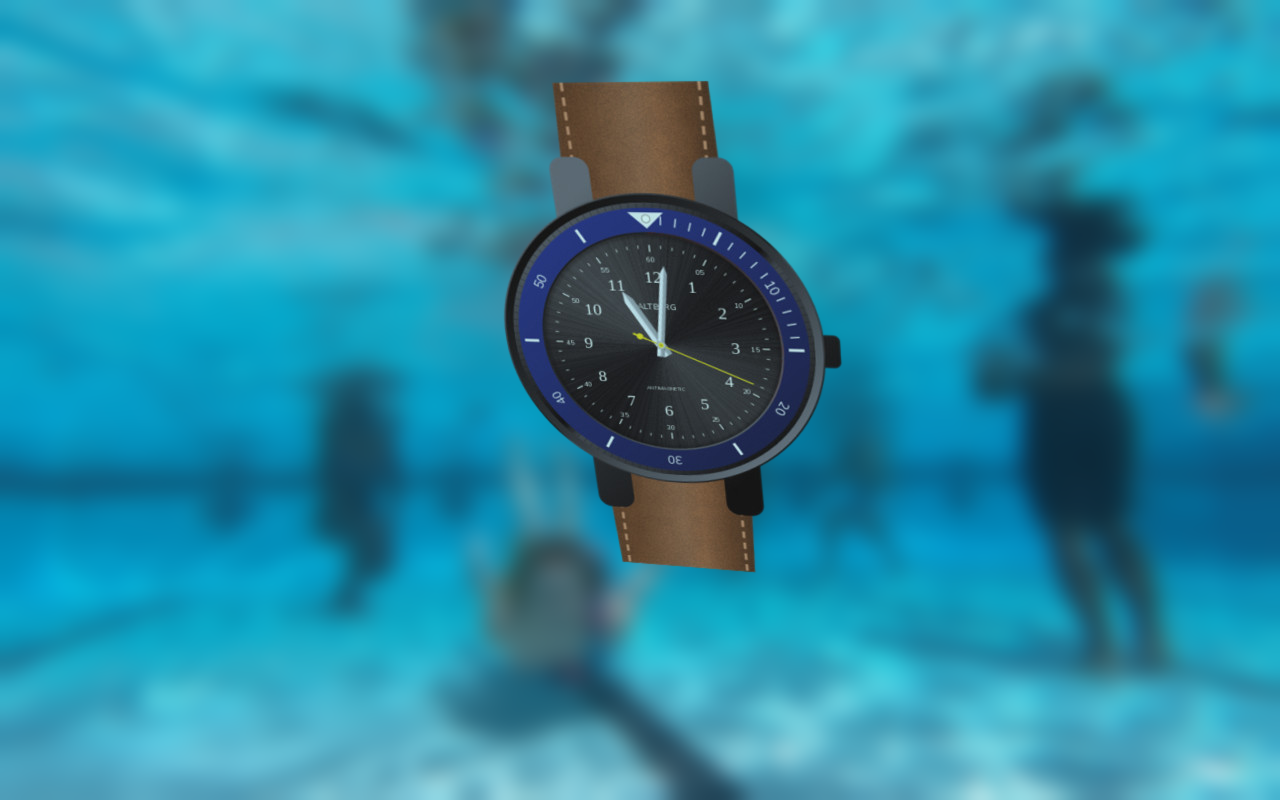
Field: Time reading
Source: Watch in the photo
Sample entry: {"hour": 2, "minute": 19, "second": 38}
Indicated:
{"hour": 11, "minute": 1, "second": 19}
